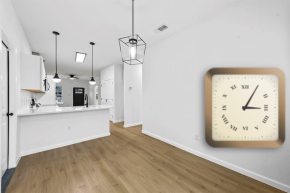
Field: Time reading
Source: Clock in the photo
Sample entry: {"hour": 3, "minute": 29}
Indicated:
{"hour": 3, "minute": 5}
